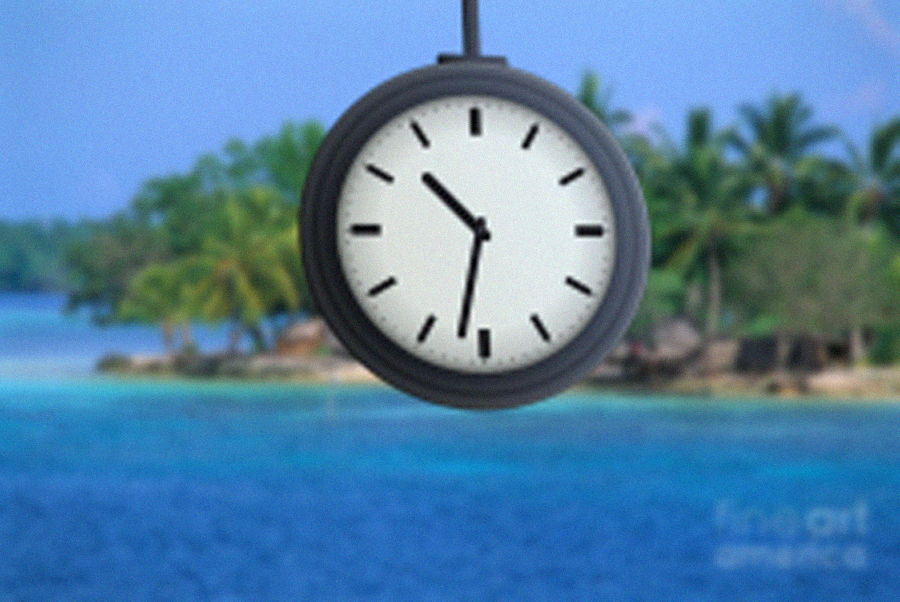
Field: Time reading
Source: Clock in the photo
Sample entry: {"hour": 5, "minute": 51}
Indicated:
{"hour": 10, "minute": 32}
